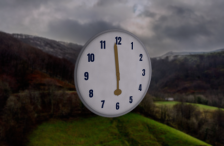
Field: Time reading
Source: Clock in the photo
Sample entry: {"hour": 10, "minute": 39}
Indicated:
{"hour": 5, "minute": 59}
